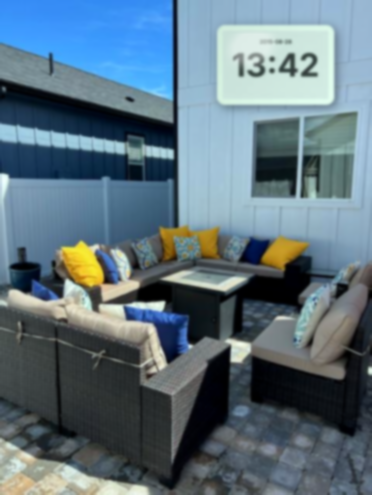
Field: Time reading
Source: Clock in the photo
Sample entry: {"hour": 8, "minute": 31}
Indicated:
{"hour": 13, "minute": 42}
